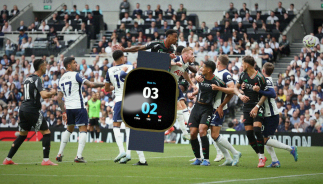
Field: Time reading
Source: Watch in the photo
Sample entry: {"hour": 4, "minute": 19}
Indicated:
{"hour": 3, "minute": 2}
